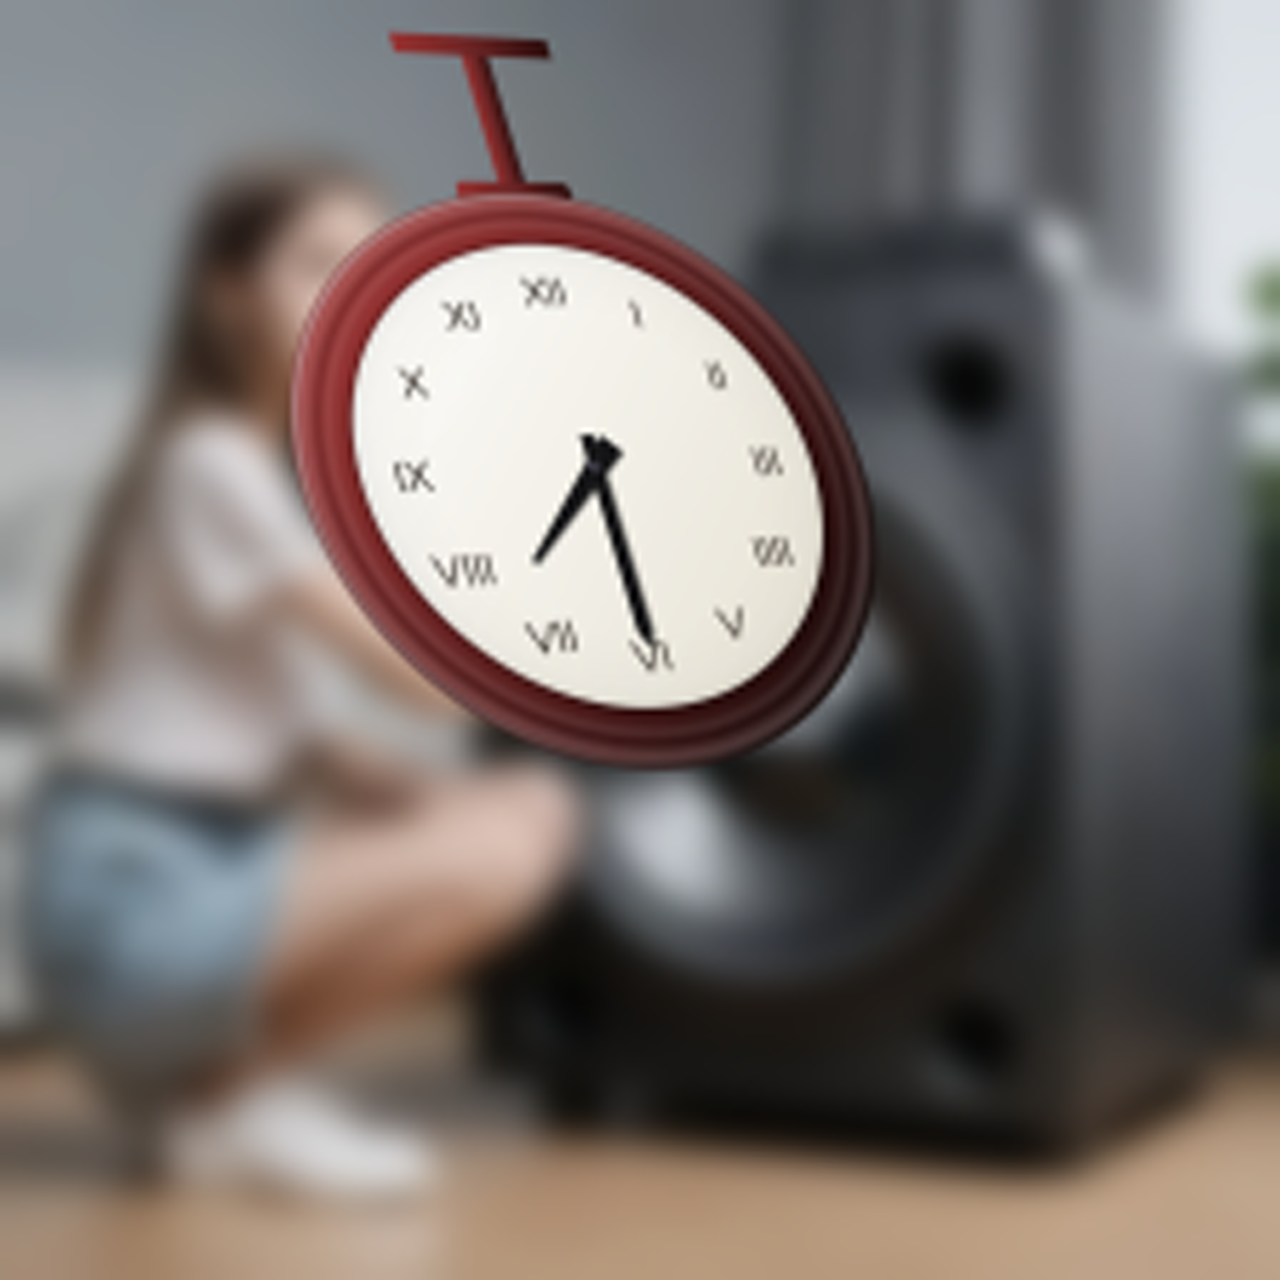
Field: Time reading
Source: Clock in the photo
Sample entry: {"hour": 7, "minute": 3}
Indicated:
{"hour": 7, "minute": 30}
